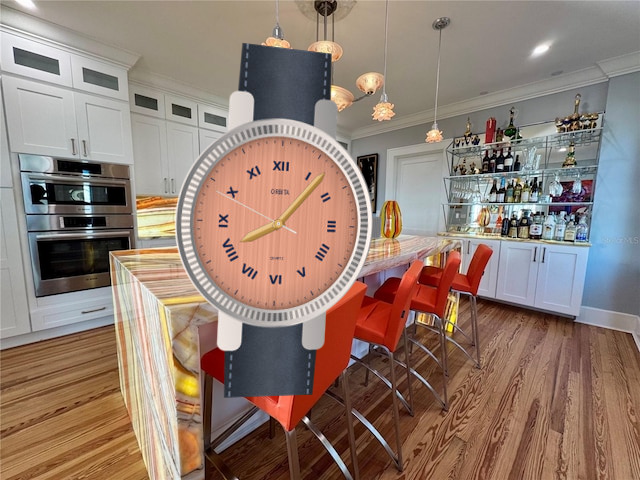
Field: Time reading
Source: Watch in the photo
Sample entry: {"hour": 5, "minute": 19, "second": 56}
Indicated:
{"hour": 8, "minute": 6, "second": 49}
